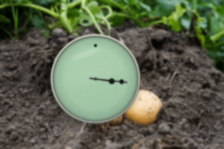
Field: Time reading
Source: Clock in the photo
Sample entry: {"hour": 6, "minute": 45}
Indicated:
{"hour": 3, "minute": 16}
